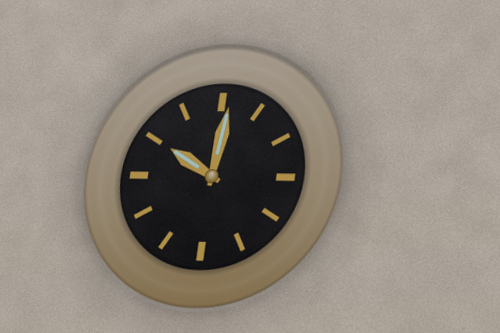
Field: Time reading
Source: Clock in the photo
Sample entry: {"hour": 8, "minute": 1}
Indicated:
{"hour": 10, "minute": 1}
